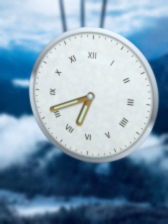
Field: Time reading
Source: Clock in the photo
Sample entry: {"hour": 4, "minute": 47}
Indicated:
{"hour": 6, "minute": 41}
